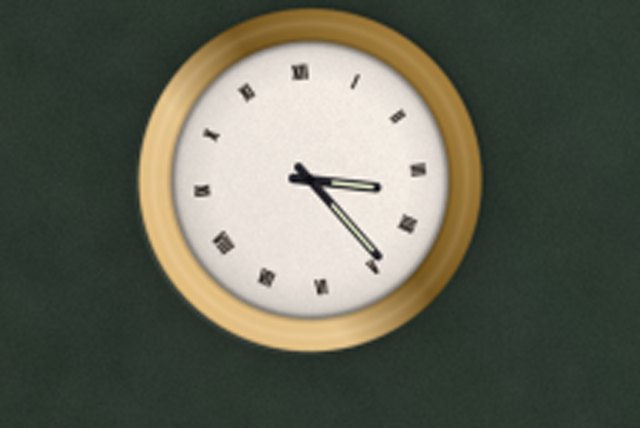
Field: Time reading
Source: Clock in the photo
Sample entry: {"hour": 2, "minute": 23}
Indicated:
{"hour": 3, "minute": 24}
